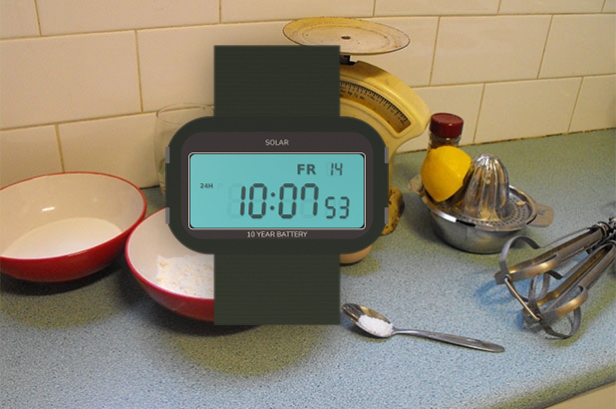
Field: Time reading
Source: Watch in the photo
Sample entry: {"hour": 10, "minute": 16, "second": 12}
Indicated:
{"hour": 10, "minute": 7, "second": 53}
